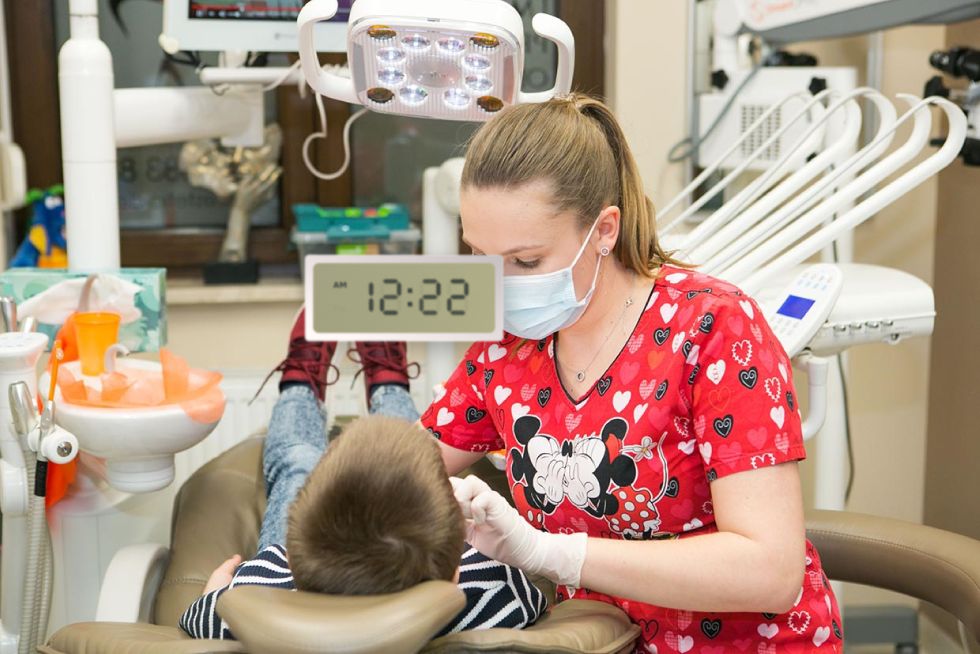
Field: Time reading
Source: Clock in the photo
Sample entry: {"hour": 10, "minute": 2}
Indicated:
{"hour": 12, "minute": 22}
